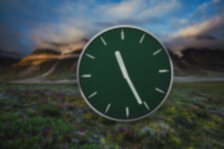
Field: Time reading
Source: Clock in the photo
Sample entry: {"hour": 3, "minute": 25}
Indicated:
{"hour": 11, "minute": 26}
